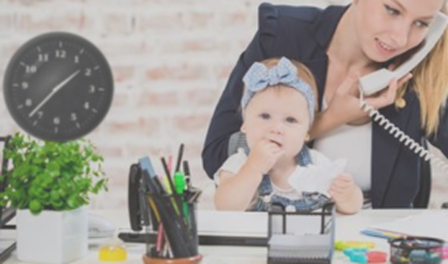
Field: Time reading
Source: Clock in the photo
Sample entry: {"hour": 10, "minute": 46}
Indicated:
{"hour": 1, "minute": 37}
